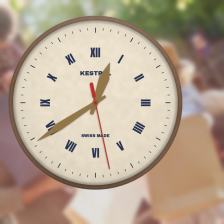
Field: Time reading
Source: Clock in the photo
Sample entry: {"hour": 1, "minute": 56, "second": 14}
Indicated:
{"hour": 12, "minute": 39, "second": 28}
